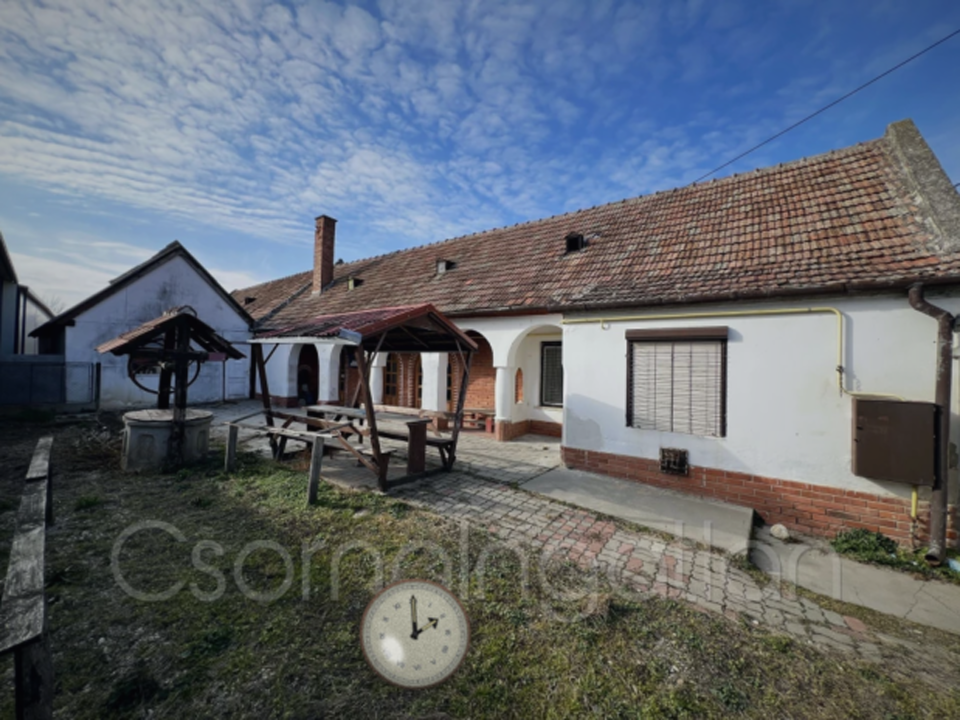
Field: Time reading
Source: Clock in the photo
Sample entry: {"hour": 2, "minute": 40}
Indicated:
{"hour": 2, "minute": 0}
